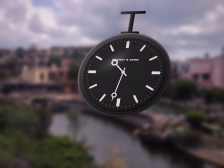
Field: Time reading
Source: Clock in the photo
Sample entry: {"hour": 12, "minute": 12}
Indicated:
{"hour": 10, "minute": 32}
